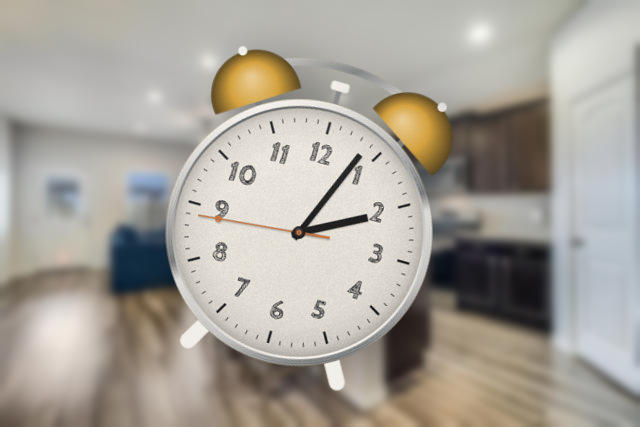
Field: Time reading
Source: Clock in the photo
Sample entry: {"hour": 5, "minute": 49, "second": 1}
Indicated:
{"hour": 2, "minute": 3, "second": 44}
